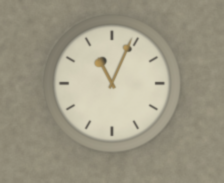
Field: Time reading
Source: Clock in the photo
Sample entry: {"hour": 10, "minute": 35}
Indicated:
{"hour": 11, "minute": 4}
